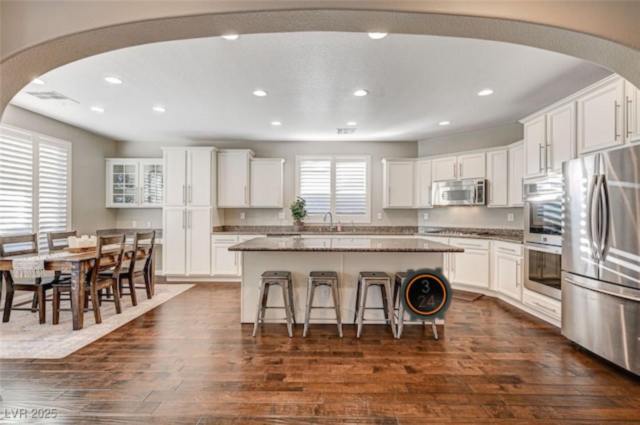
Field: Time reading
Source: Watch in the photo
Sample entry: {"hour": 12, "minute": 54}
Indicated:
{"hour": 3, "minute": 24}
